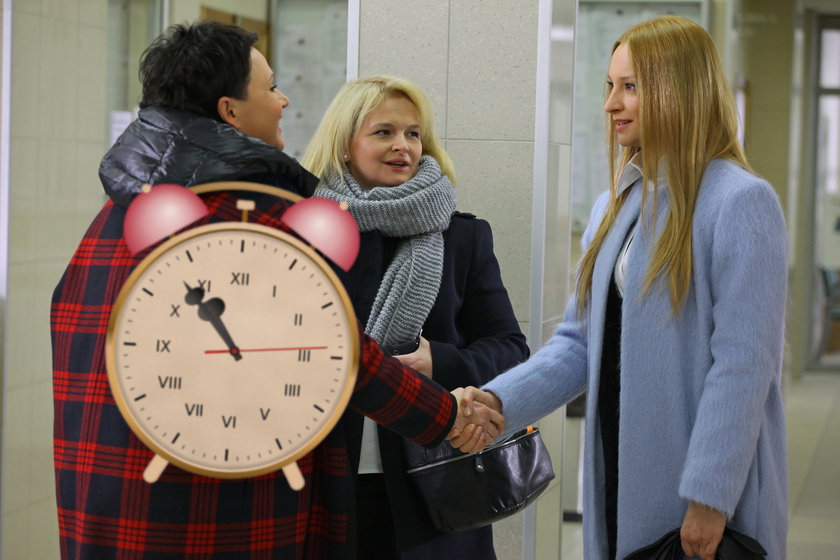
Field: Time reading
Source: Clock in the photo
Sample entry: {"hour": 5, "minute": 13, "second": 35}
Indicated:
{"hour": 10, "minute": 53, "second": 14}
